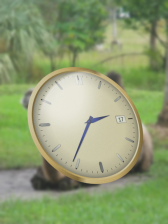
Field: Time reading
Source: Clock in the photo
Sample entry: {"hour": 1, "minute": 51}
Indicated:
{"hour": 2, "minute": 36}
